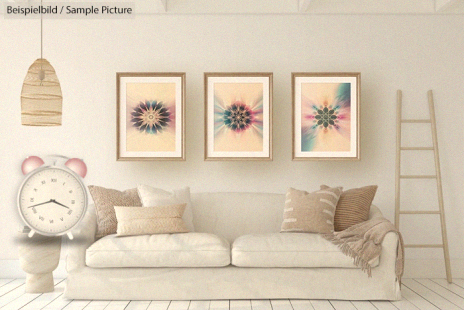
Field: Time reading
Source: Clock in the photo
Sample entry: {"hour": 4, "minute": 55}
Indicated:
{"hour": 3, "minute": 42}
